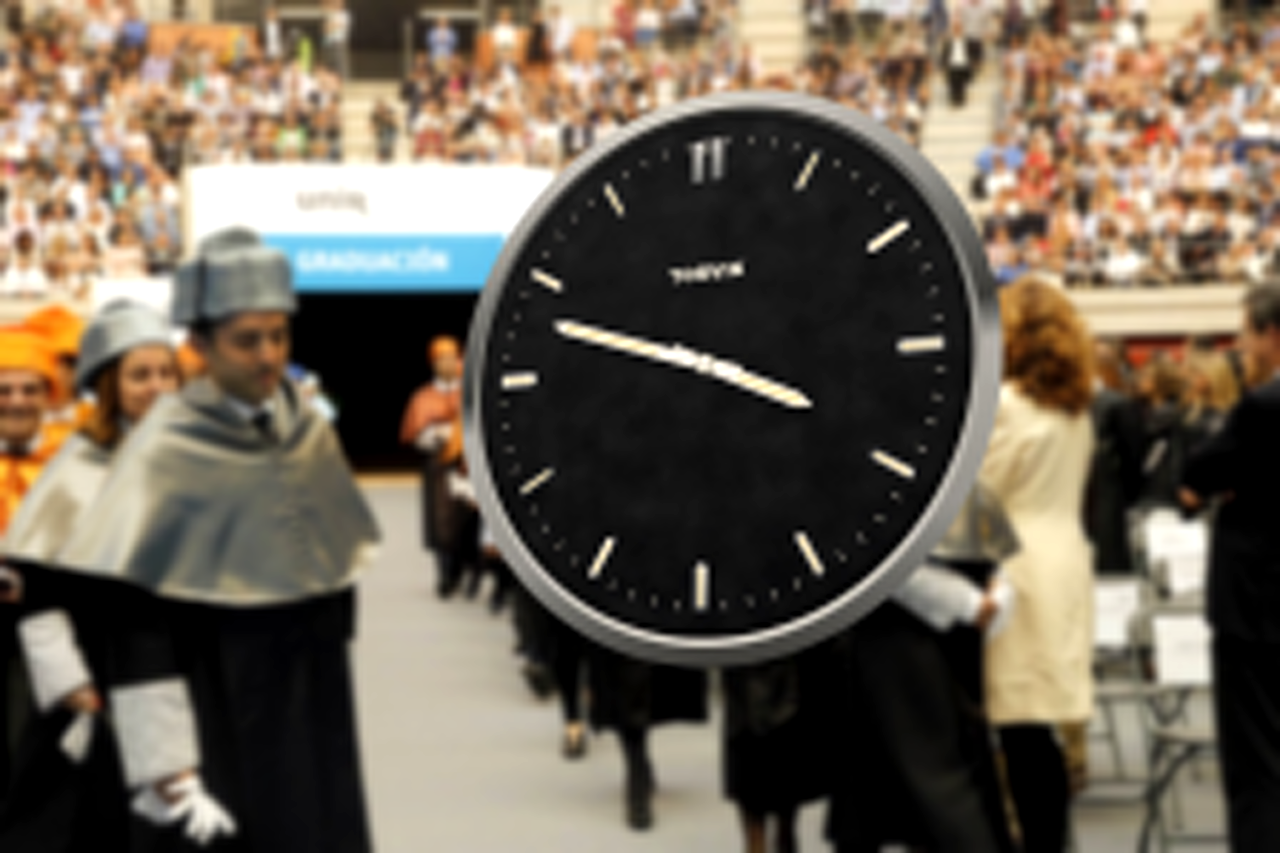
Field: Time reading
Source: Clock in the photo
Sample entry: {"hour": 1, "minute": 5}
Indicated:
{"hour": 3, "minute": 48}
